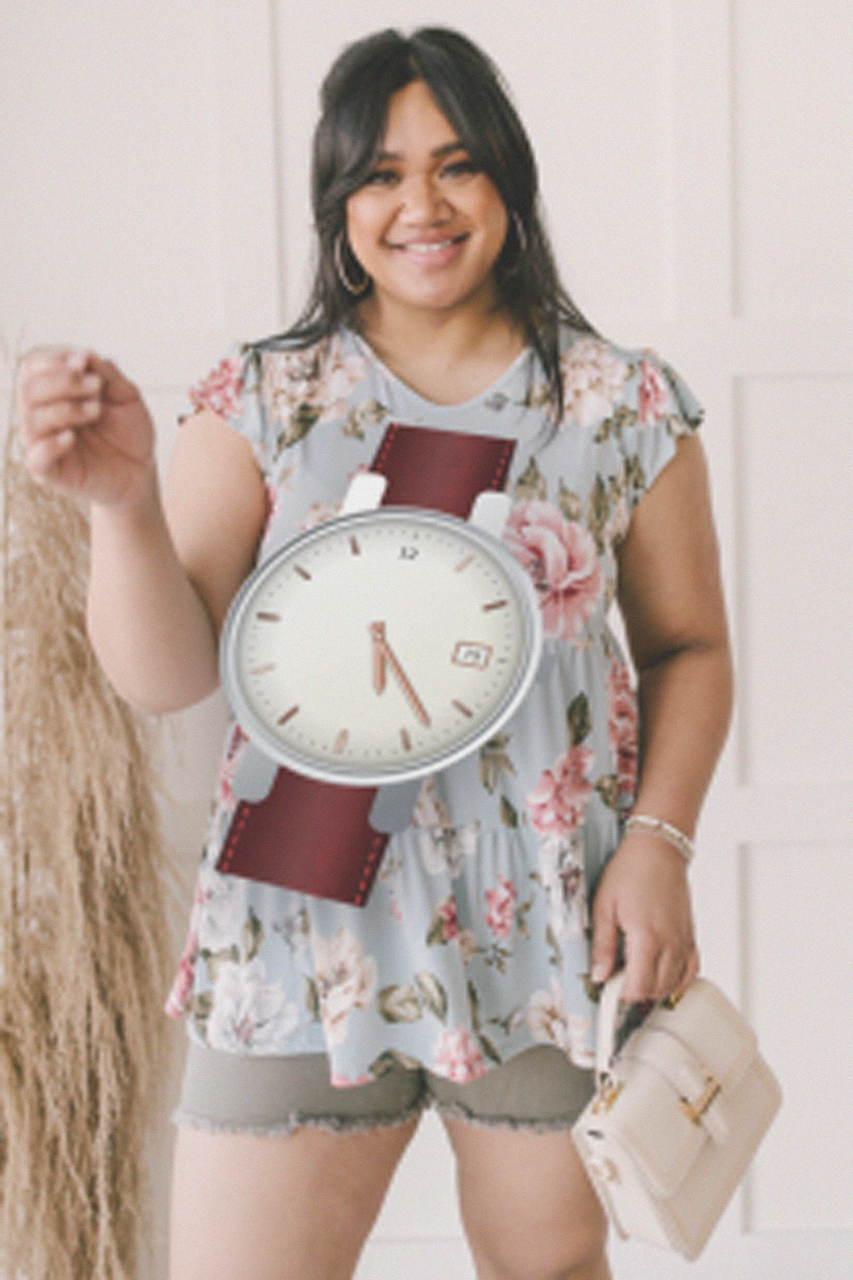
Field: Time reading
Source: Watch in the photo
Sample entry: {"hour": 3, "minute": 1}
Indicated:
{"hour": 5, "minute": 23}
